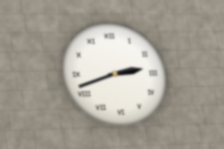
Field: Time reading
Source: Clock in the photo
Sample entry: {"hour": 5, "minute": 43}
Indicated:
{"hour": 2, "minute": 42}
